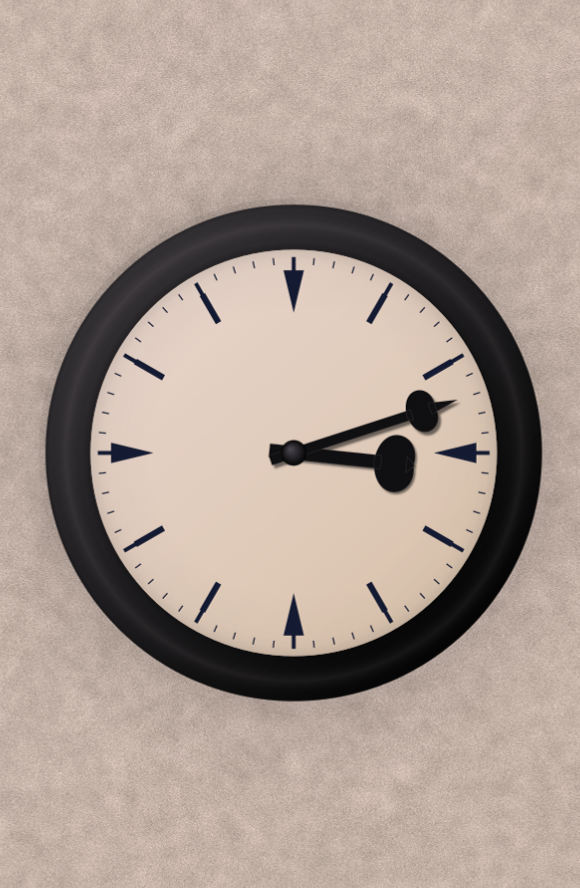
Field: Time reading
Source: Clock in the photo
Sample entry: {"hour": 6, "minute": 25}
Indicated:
{"hour": 3, "minute": 12}
